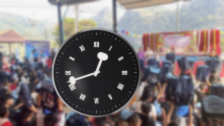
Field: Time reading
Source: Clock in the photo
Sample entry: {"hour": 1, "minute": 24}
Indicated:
{"hour": 12, "minute": 42}
